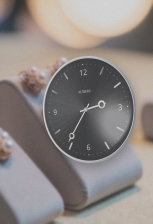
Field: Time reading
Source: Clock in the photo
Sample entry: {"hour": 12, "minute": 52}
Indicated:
{"hour": 2, "minute": 36}
